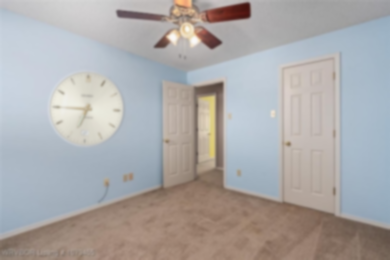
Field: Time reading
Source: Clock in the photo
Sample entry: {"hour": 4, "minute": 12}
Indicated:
{"hour": 6, "minute": 45}
